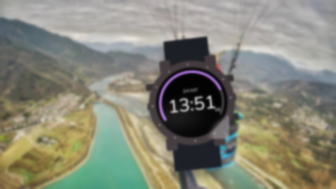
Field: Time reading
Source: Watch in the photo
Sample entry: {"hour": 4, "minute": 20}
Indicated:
{"hour": 13, "minute": 51}
